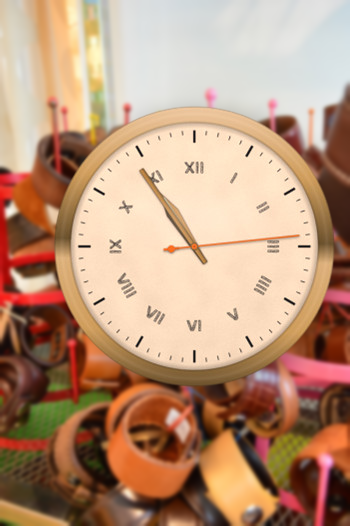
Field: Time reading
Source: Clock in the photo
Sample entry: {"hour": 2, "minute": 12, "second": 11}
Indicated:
{"hour": 10, "minute": 54, "second": 14}
